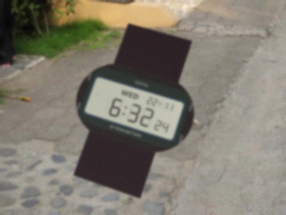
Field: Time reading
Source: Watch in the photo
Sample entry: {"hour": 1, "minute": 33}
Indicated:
{"hour": 6, "minute": 32}
